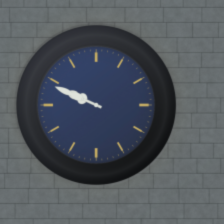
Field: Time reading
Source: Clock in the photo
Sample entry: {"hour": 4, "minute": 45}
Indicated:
{"hour": 9, "minute": 49}
